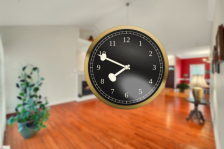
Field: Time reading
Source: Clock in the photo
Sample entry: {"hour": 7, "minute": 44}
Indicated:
{"hour": 7, "minute": 49}
